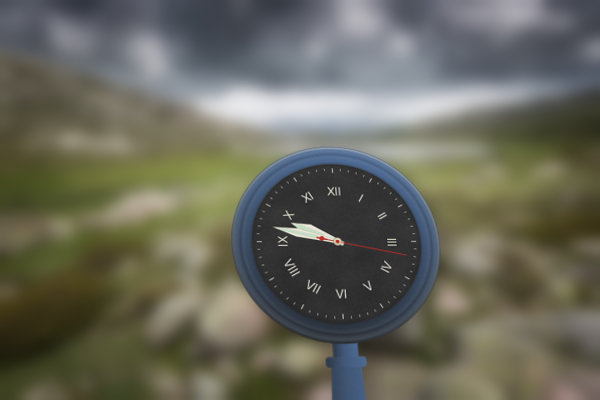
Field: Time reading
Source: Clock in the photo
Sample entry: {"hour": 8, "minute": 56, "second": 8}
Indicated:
{"hour": 9, "minute": 47, "second": 17}
